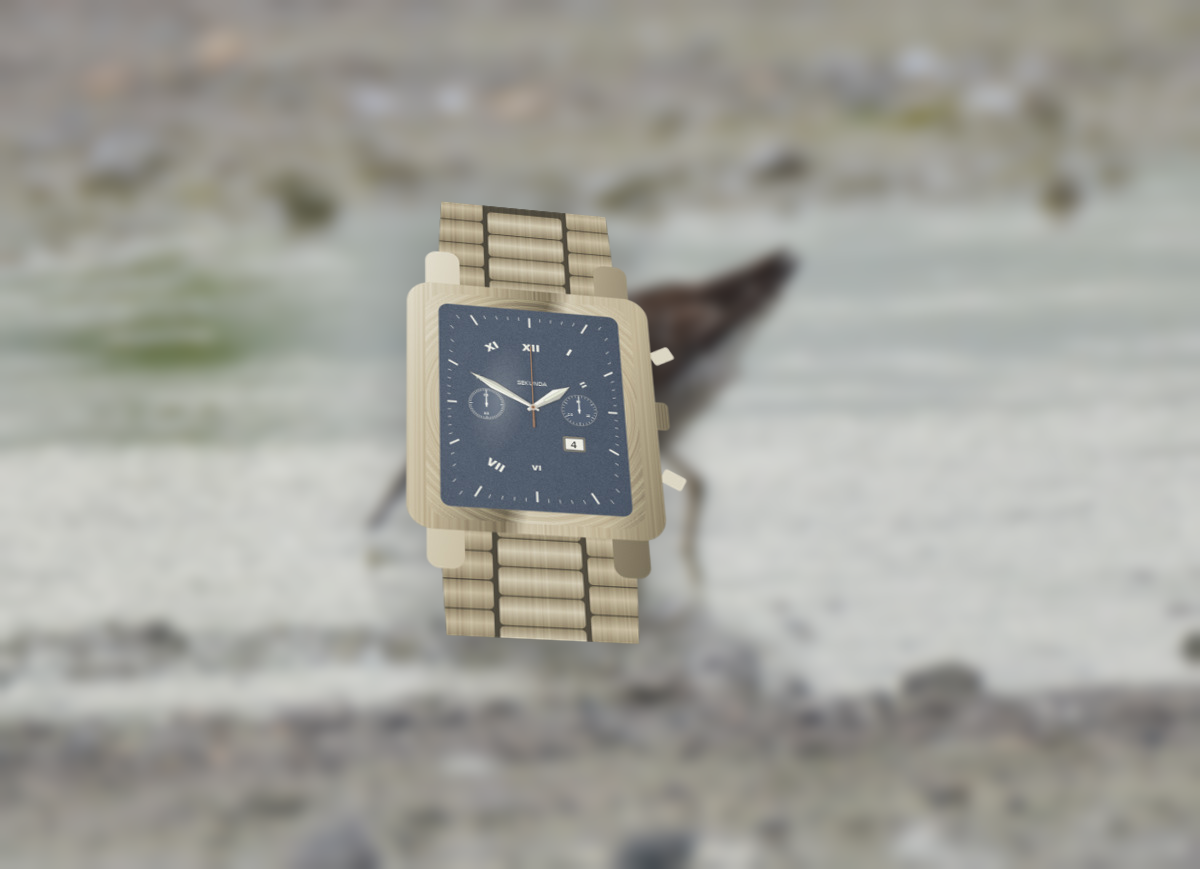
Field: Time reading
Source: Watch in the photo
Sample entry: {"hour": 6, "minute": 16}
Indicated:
{"hour": 1, "minute": 50}
